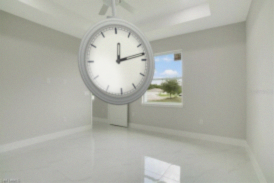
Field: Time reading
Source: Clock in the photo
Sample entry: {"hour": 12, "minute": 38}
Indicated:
{"hour": 12, "minute": 13}
